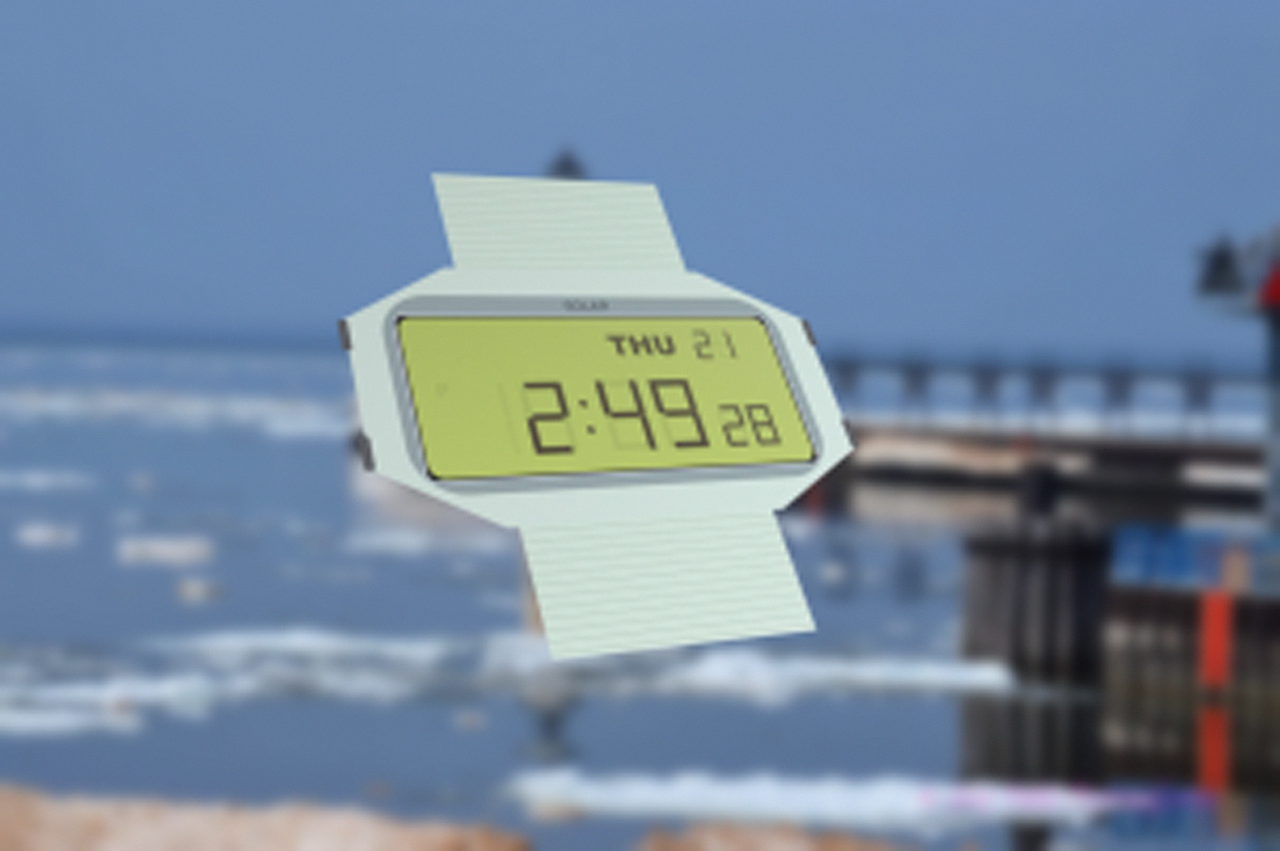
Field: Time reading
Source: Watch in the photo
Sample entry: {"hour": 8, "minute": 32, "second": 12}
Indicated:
{"hour": 2, "minute": 49, "second": 28}
